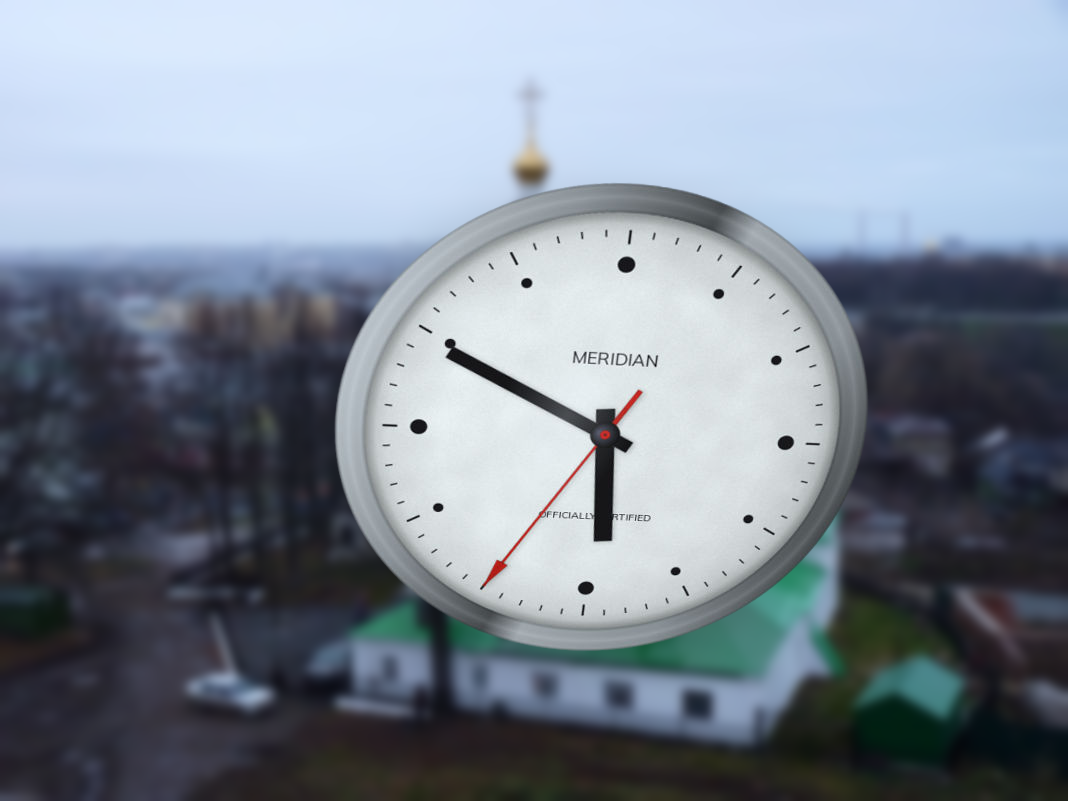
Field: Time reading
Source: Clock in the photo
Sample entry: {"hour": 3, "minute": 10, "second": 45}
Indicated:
{"hour": 5, "minute": 49, "second": 35}
